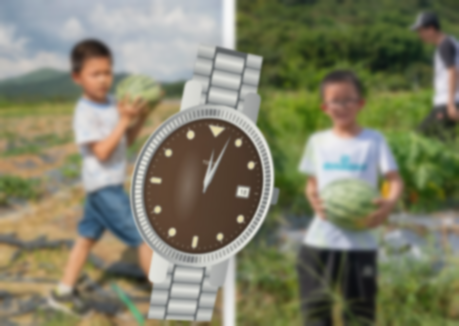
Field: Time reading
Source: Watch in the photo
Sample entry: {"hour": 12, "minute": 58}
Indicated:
{"hour": 12, "minute": 3}
